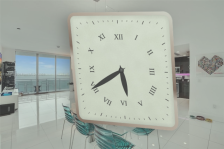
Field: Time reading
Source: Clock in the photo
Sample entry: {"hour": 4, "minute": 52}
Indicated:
{"hour": 5, "minute": 40}
